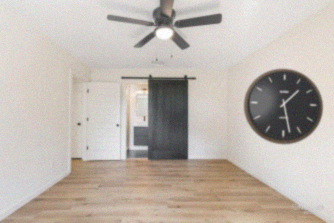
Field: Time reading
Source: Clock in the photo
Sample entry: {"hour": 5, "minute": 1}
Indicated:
{"hour": 1, "minute": 28}
